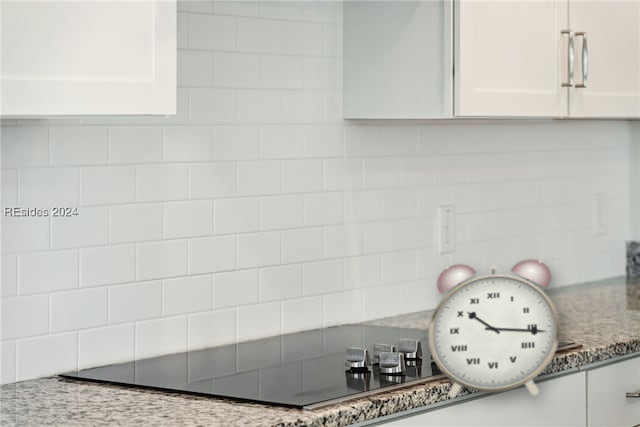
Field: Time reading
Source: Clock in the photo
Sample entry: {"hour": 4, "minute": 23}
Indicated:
{"hour": 10, "minute": 16}
